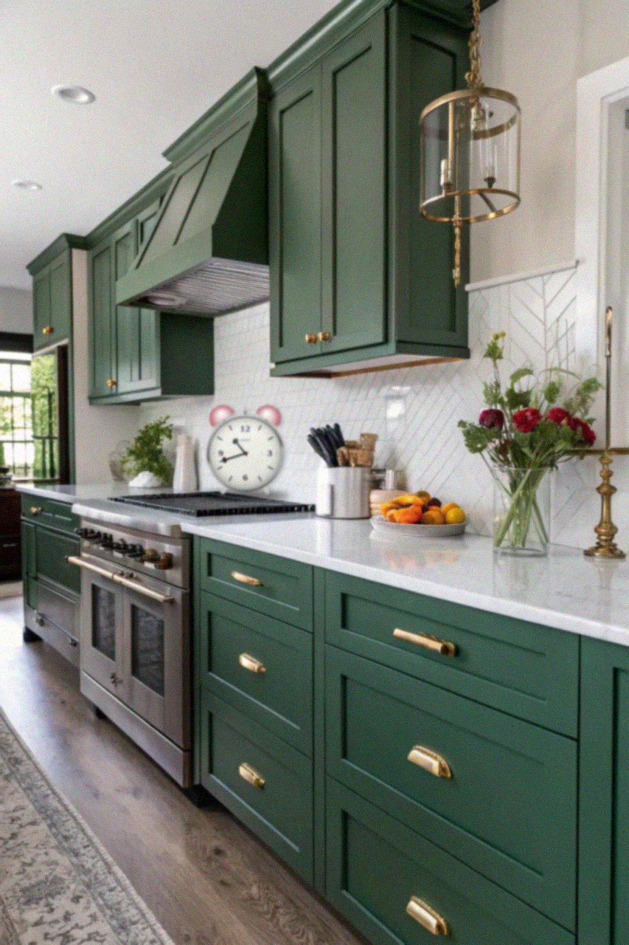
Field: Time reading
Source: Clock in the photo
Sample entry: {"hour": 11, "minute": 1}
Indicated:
{"hour": 10, "minute": 42}
